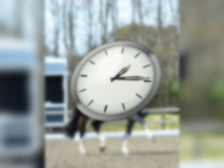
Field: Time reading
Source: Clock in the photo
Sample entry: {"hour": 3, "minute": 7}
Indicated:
{"hour": 1, "minute": 14}
